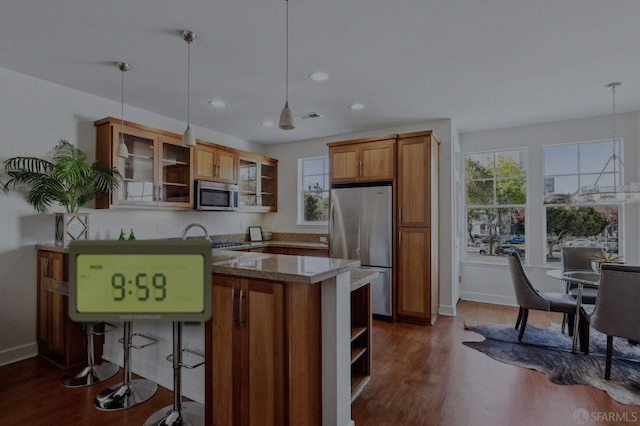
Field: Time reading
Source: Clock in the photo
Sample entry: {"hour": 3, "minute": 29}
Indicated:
{"hour": 9, "minute": 59}
